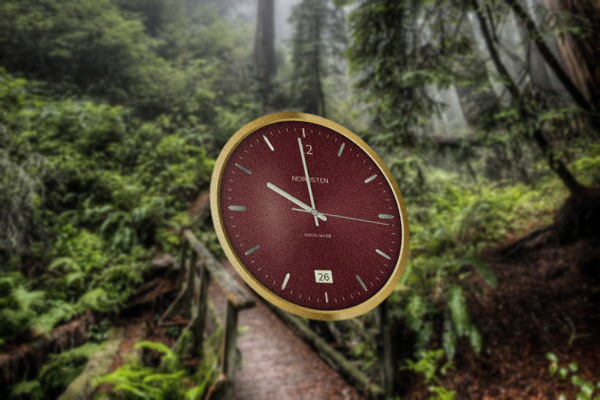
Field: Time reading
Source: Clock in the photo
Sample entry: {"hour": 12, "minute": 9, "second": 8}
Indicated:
{"hour": 9, "minute": 59, "second": 16}
